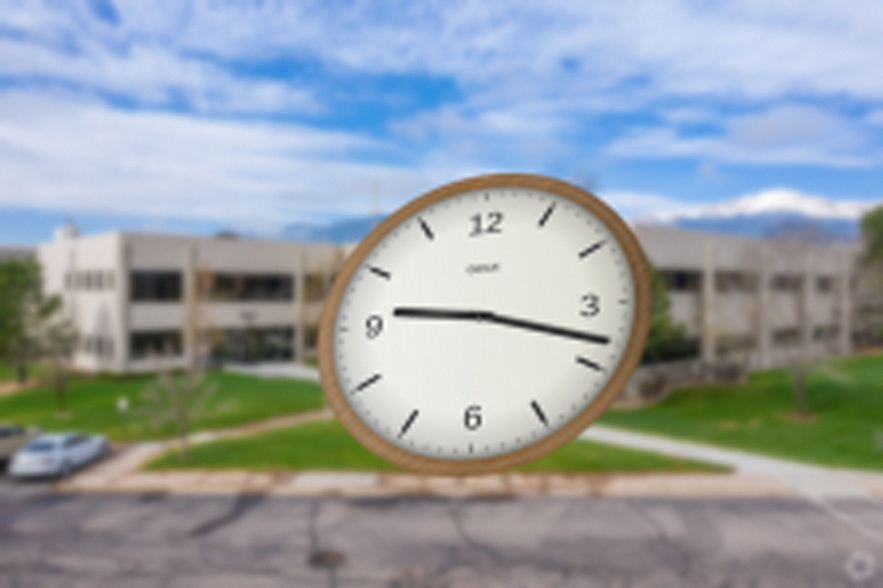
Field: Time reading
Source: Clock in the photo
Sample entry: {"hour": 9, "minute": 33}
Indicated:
{"hour": 9, "minute": 18}
